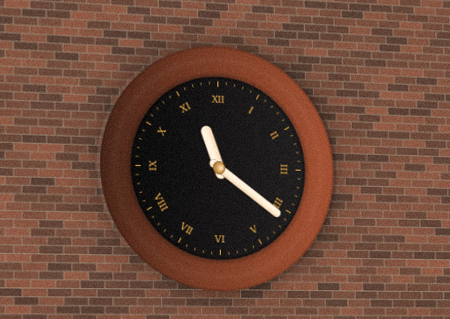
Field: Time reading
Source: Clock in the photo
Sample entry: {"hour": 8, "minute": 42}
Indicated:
{"hour": 11, "minute": 21}
